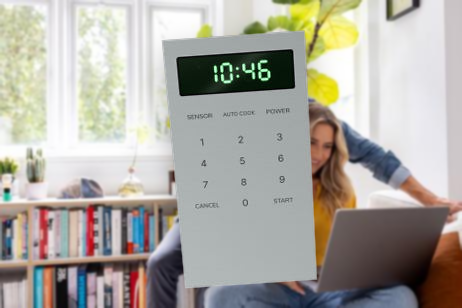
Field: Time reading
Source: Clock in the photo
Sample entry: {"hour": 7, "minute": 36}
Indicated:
{"hour": 10, "minute": 46}
